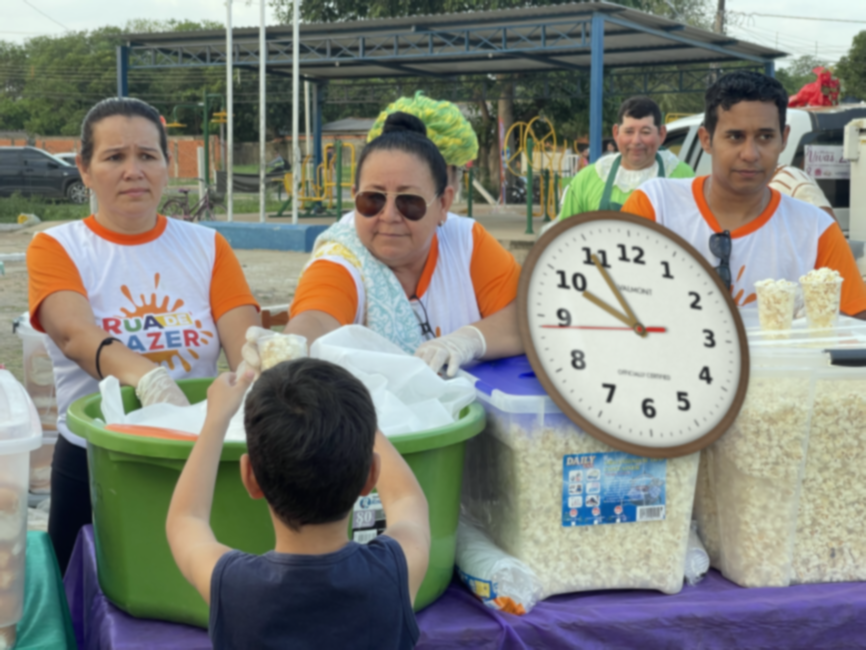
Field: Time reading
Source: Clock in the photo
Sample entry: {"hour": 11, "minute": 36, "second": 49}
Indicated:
{"hour": 9, "minute": 54, "second": 44}
